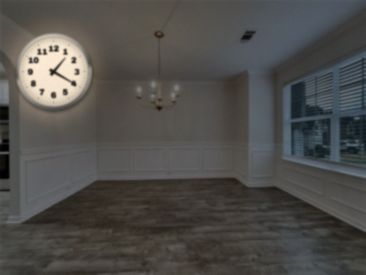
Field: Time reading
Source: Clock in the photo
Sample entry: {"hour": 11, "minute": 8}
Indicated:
{"hour": 1, "minute": 20}
